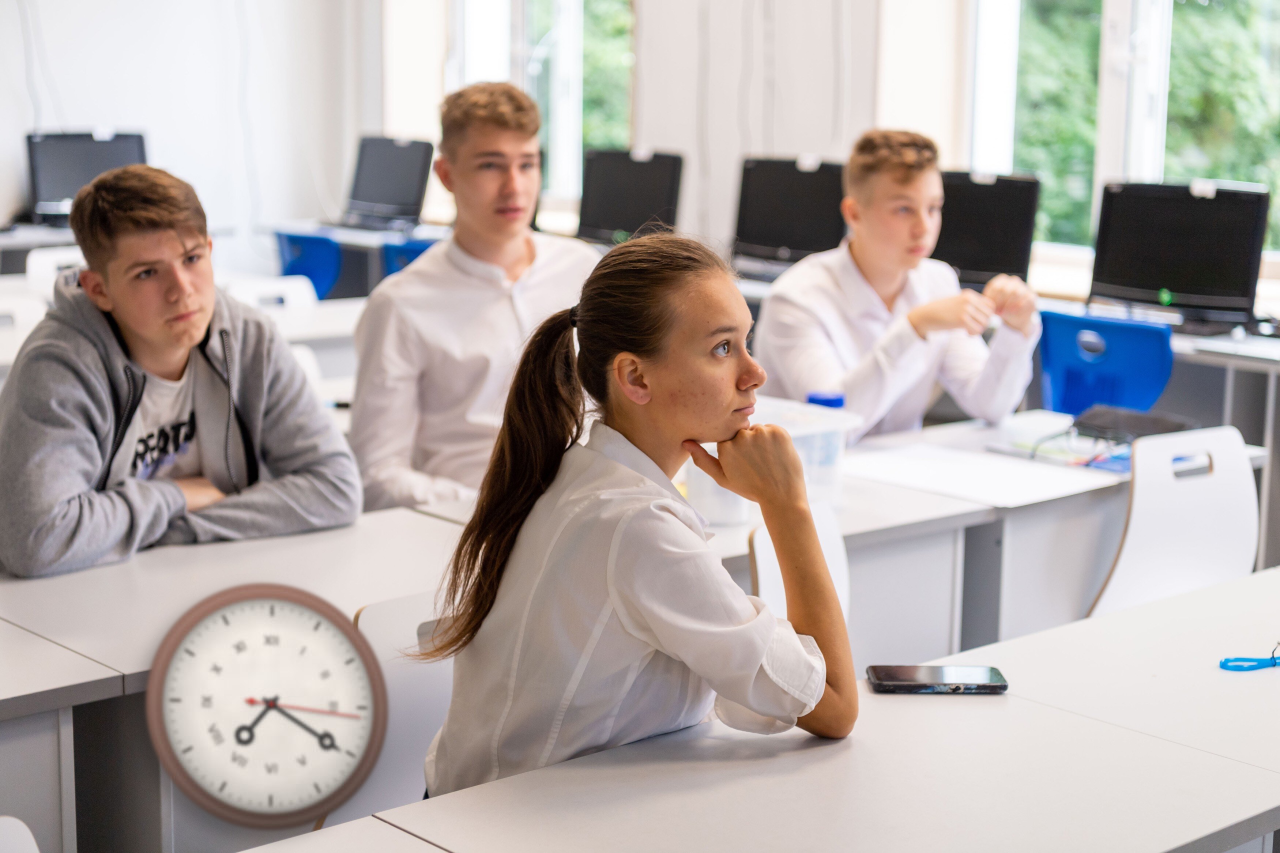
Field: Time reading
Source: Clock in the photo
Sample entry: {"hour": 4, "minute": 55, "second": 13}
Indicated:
{"hour": 7, "minute": 20, "second": 16}
